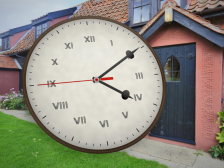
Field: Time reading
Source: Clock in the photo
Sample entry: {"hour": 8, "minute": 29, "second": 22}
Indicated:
{"hour": 4, "minute": 9, "second": 45}
